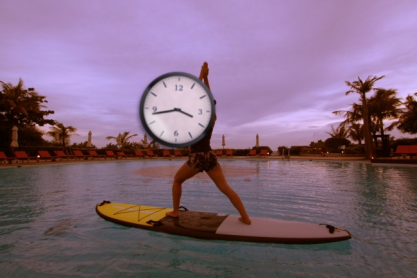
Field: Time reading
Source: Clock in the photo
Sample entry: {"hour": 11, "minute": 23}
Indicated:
{"hour": 3, "minute": 43}
